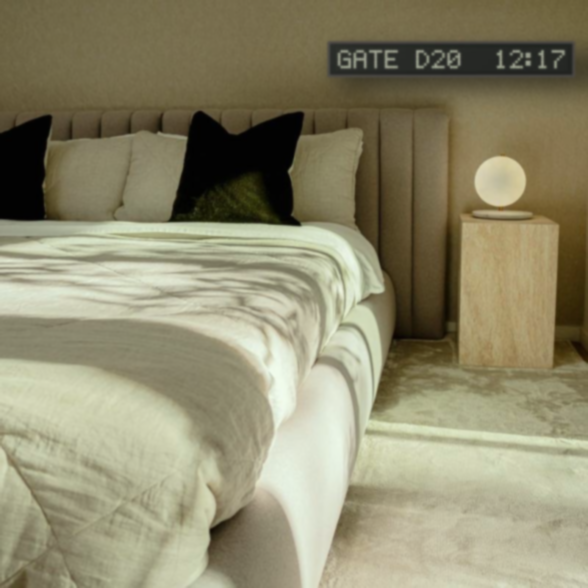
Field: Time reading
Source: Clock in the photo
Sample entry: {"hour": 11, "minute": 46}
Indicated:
{"hour": 12, "minute": 17}
